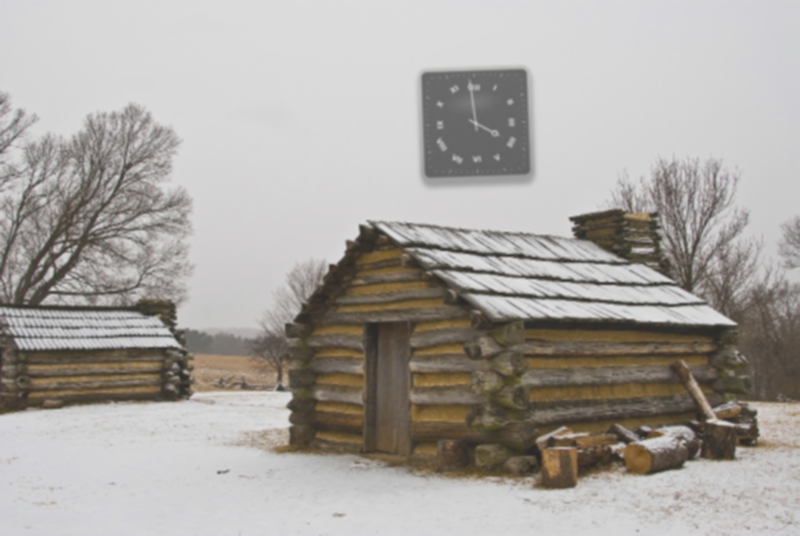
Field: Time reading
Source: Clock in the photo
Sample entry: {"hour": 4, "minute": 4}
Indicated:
{"hour": 3, "minute": 59}
